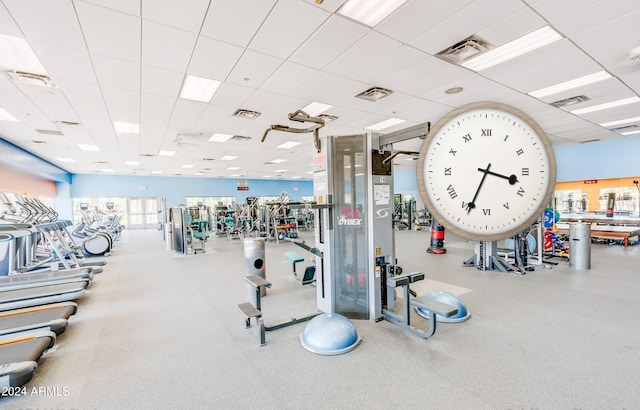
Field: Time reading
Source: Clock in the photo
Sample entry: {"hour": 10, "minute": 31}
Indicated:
{"hour": 3, "minute": 34}
